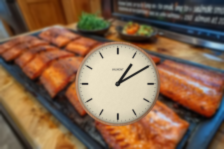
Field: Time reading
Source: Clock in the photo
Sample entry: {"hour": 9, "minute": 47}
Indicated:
{"hour": 1, "minute": 10}
